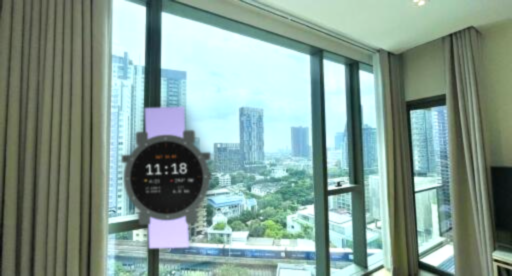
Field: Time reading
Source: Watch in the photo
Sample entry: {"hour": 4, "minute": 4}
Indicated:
{"hour": 11, "minute": 18}
